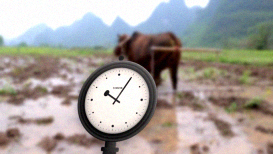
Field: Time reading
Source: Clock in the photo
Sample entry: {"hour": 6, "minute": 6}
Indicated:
{"hour": 10, "minute": 5}
